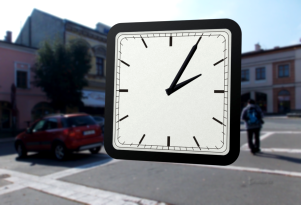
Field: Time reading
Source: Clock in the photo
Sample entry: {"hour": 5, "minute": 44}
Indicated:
{"hour": 2, "minute": 5}
